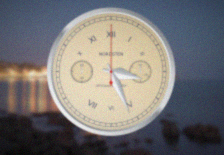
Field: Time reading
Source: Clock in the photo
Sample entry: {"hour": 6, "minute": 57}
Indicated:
{"hour": 3, "minute": 26}
